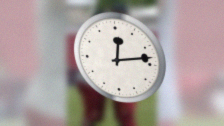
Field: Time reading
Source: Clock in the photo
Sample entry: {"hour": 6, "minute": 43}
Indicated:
{"hour": 12, "minute": 13}
